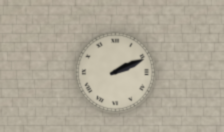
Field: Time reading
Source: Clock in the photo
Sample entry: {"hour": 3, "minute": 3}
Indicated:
{"hour": 2, "minute": 11}
